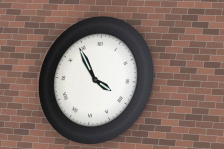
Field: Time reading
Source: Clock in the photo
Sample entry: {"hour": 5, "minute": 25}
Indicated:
{"hour": 3, "minute": 54}
